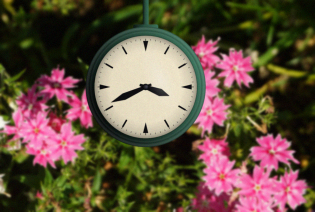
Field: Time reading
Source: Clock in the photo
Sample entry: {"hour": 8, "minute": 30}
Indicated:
{"hour": 3, "minute": 41}
